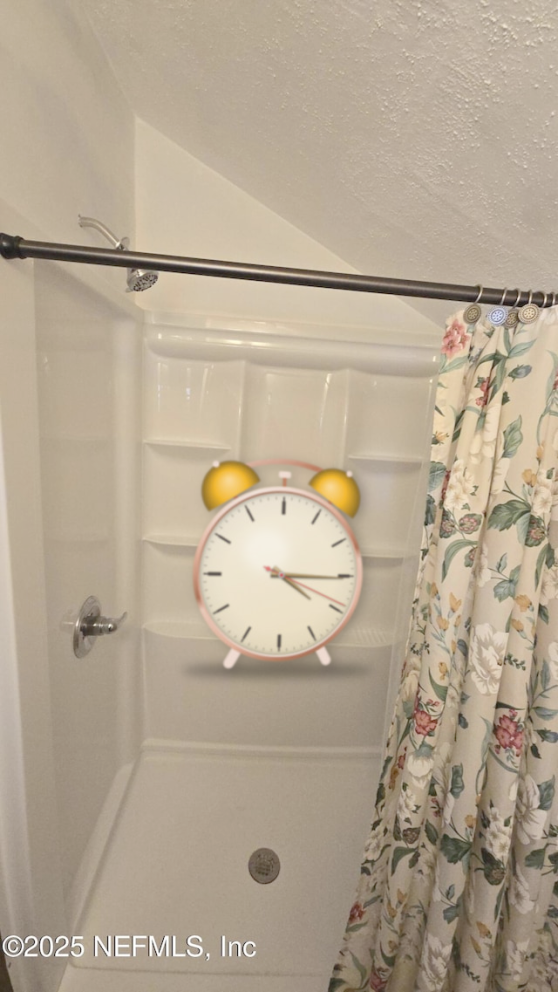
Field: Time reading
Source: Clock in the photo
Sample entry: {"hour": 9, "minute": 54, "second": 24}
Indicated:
{"hour": 4, "minute": 15, "second": 19}
